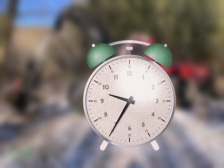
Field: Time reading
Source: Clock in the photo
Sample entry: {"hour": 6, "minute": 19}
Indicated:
{"hour": 9, "minute": 35}
